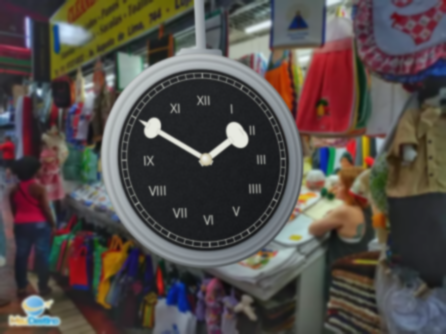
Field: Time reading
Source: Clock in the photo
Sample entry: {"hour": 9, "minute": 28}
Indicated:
{"hour": 1, "minute": 50}
